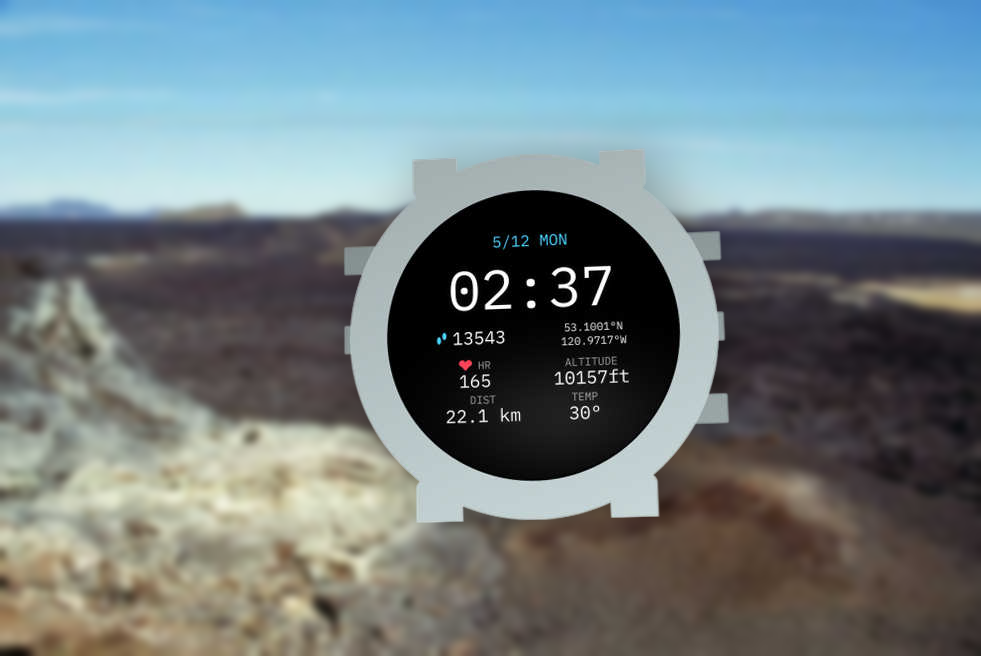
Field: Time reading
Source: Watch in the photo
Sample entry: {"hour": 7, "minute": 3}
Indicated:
{"hour": 2, "minute": 37}
